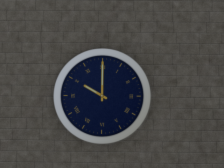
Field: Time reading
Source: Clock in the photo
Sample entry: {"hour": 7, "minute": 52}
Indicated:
{"hour": 10, "minute": 0}
